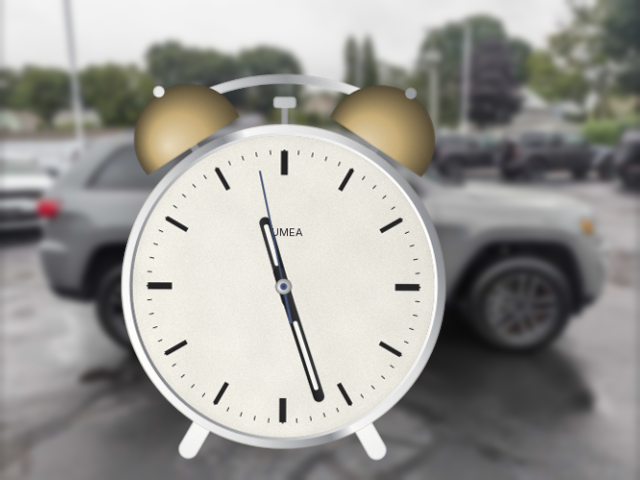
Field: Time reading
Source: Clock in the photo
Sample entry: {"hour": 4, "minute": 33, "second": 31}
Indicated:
{"hour": 11, "minute": 26, "second": 58}
